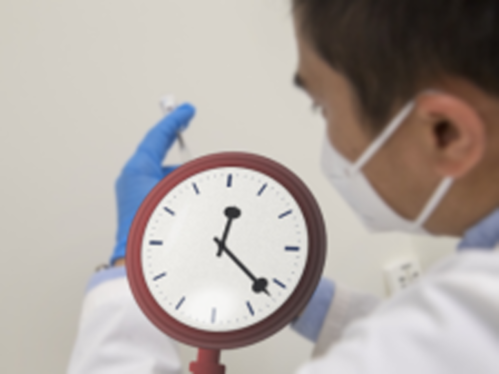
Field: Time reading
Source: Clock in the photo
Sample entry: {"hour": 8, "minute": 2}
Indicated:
{"hour": 12, "minute": 22}
